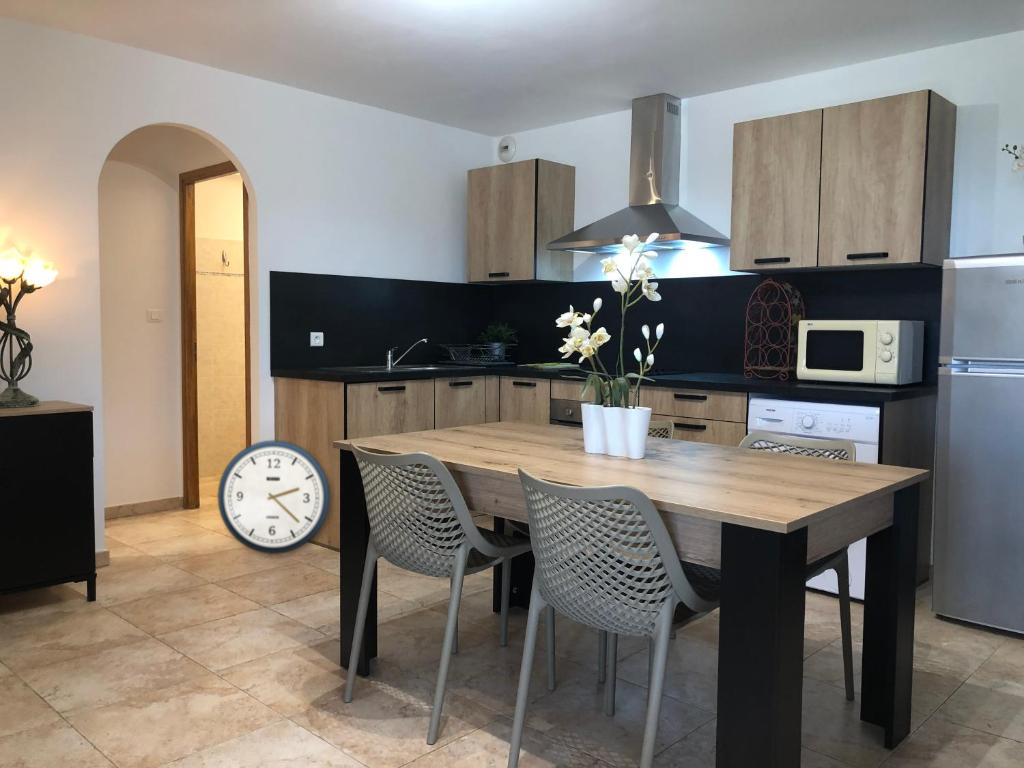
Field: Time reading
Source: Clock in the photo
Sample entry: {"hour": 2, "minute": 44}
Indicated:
{"hour": 2, "minute": 22}
